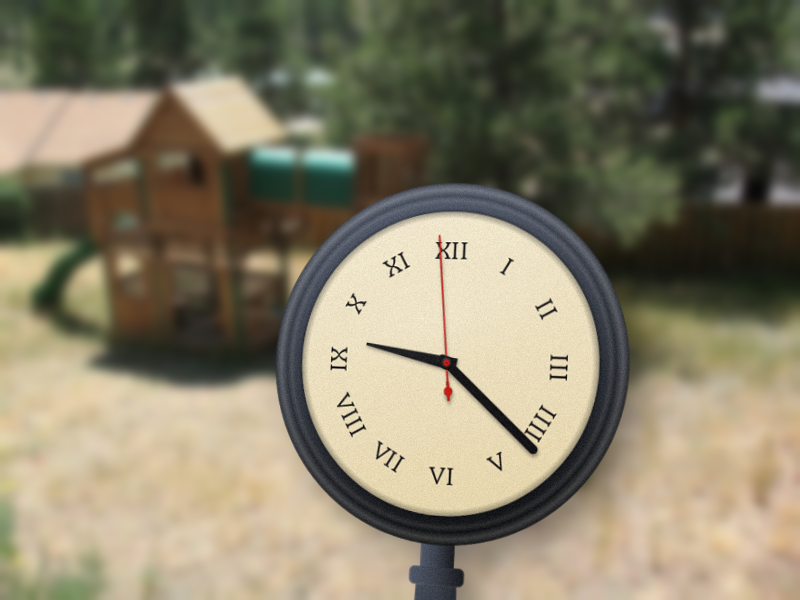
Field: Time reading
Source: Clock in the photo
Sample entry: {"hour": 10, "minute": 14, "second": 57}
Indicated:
{"hour": 9, "minute": 21, "second": 59}
